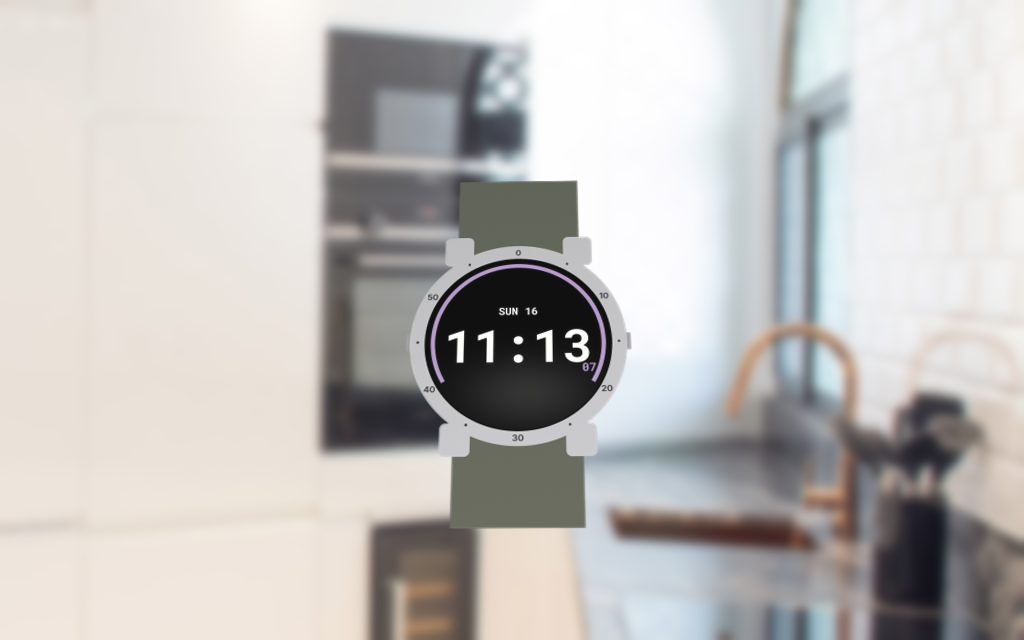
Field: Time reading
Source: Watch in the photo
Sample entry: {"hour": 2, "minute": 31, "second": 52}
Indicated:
{"hour": 11, "minute": 13, "second": 7}
